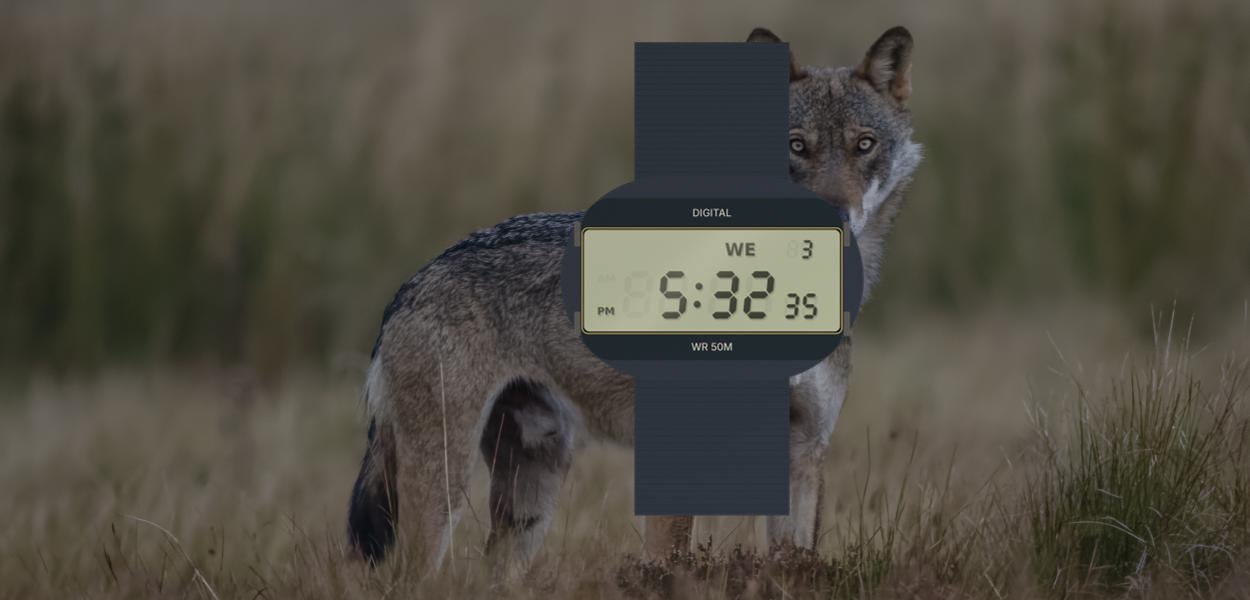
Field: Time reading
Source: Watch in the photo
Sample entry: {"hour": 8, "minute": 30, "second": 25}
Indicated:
{"hour": 5, "minute": 32, "second": 35}
